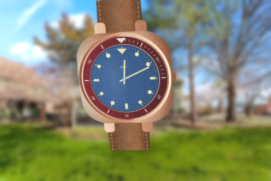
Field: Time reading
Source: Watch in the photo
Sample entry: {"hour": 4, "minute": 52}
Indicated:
{"hour": 12, "minute": 11}
